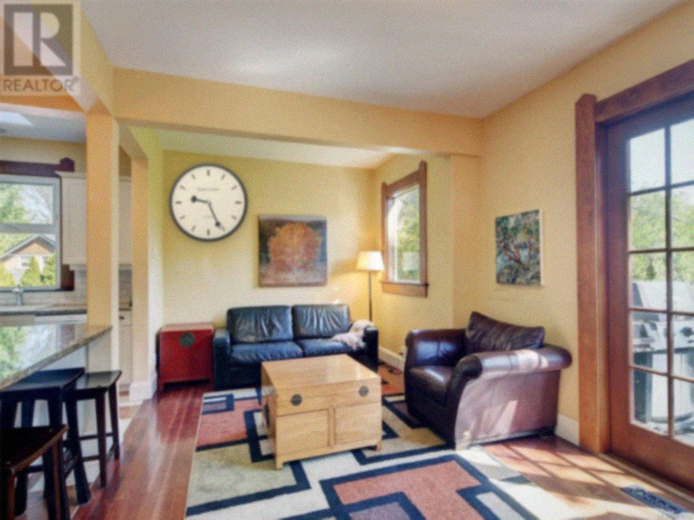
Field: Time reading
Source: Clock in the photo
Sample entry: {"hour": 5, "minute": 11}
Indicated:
{"hour": 9, "minute": 26}
